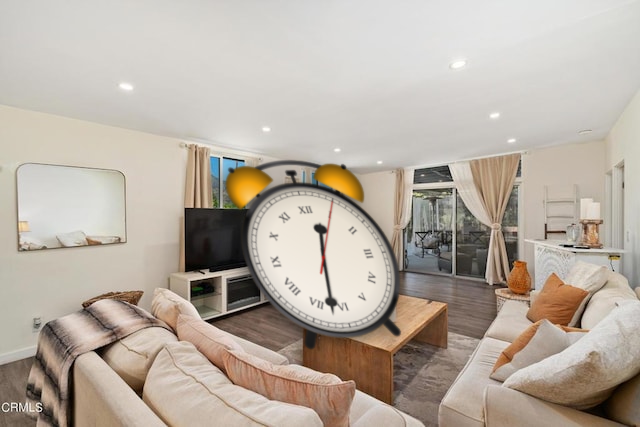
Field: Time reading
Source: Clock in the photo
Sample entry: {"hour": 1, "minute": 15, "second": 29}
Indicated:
{"hour": 12, "minute": 32, "second": 5}
